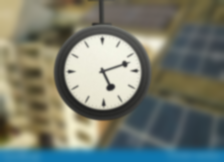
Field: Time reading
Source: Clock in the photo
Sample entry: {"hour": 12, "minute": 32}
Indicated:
{"hour": 5, "minute": 12}
